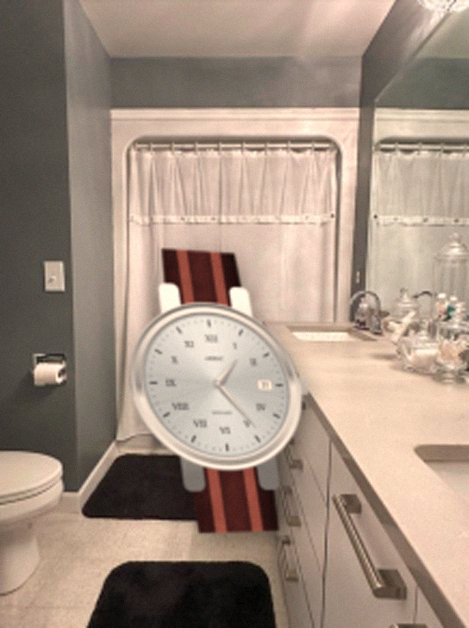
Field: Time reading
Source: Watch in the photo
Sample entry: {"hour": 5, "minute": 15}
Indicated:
{"hour": 1, "minute": 24}
